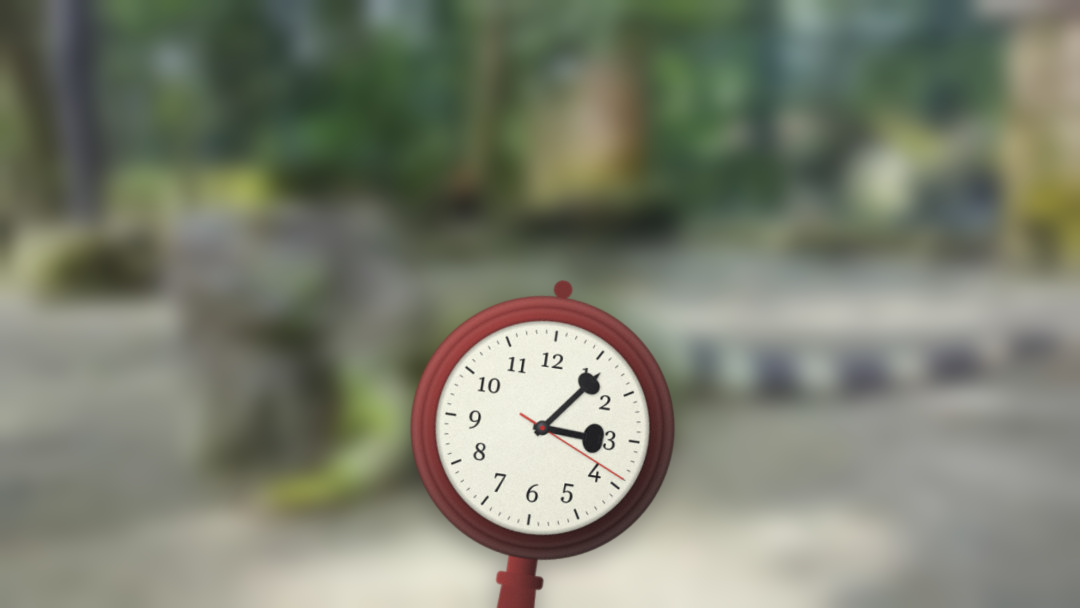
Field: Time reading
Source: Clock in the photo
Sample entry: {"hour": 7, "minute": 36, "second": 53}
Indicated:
{"hour": 3, "minute": 6, "second": 19}
